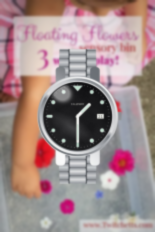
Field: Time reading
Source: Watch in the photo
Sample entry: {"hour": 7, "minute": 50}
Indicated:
{"hour": 1, "minute": 30}
